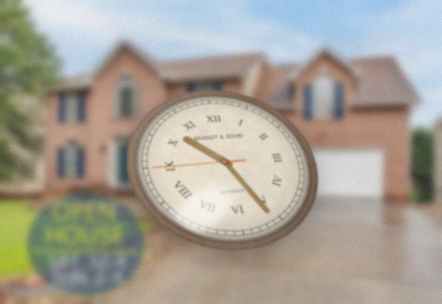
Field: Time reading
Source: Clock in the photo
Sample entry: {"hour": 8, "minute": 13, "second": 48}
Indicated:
{"hour": 10, "minute": 25, "second": 45}
